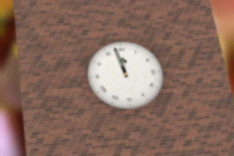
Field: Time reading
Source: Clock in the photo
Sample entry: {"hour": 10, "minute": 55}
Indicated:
{"hour": 11, "minute": 58}
